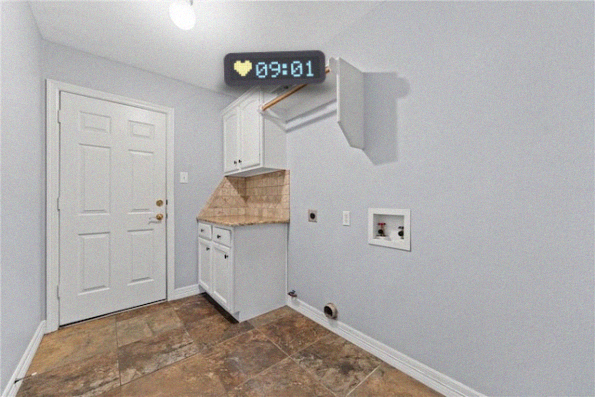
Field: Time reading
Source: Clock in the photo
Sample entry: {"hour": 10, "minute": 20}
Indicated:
{"hour": 9, "minute": 1}
